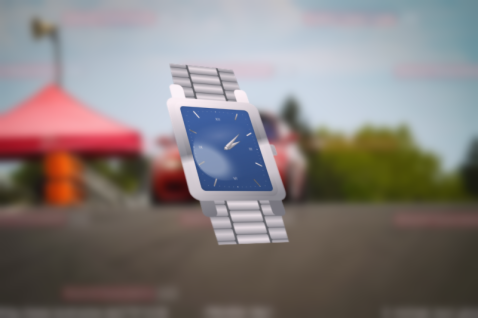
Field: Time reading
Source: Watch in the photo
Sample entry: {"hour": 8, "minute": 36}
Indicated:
{"hour": 2, "minute": 8}
